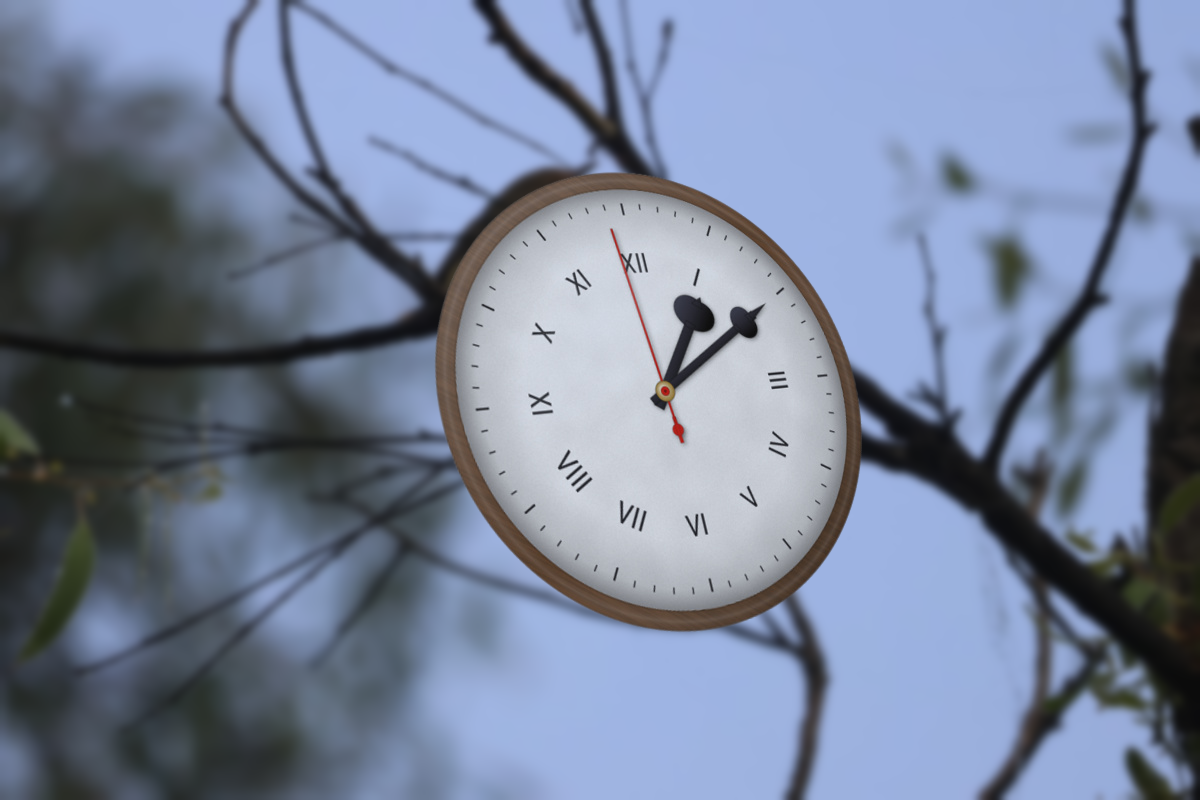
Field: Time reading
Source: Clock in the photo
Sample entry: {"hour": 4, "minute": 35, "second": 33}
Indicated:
{"hour": 1, "minute": 9, "second": 59}
